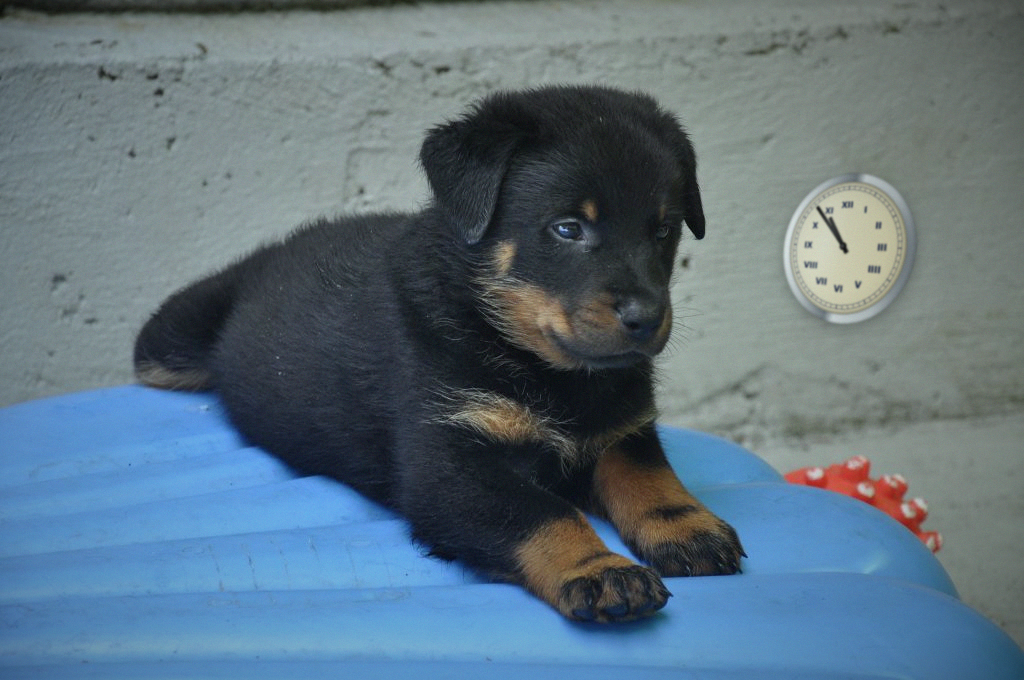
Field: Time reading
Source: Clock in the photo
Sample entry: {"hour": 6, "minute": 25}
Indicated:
{"hour": 10, "minute": 53}
